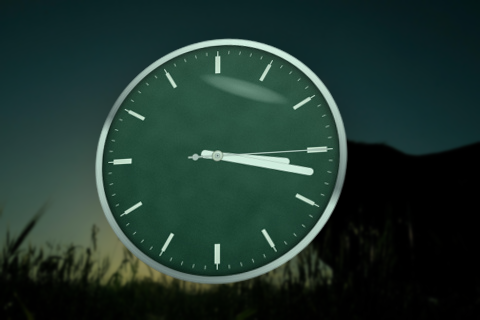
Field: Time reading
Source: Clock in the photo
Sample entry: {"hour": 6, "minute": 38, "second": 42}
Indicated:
{"hour": 3, "minute": 17, "second": 15}
